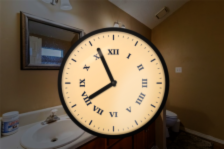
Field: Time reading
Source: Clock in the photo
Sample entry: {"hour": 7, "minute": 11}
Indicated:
{"hour": 7, "minute": 56}
